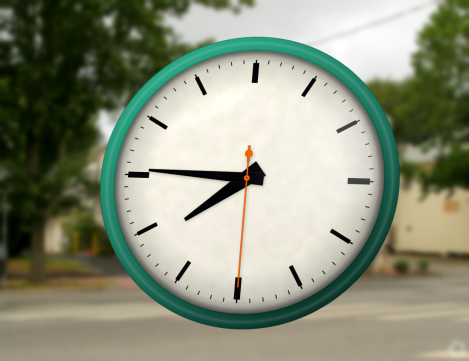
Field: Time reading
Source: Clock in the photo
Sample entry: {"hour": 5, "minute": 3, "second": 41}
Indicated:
{"hour": 7, "minute": 45, "second": 30}
